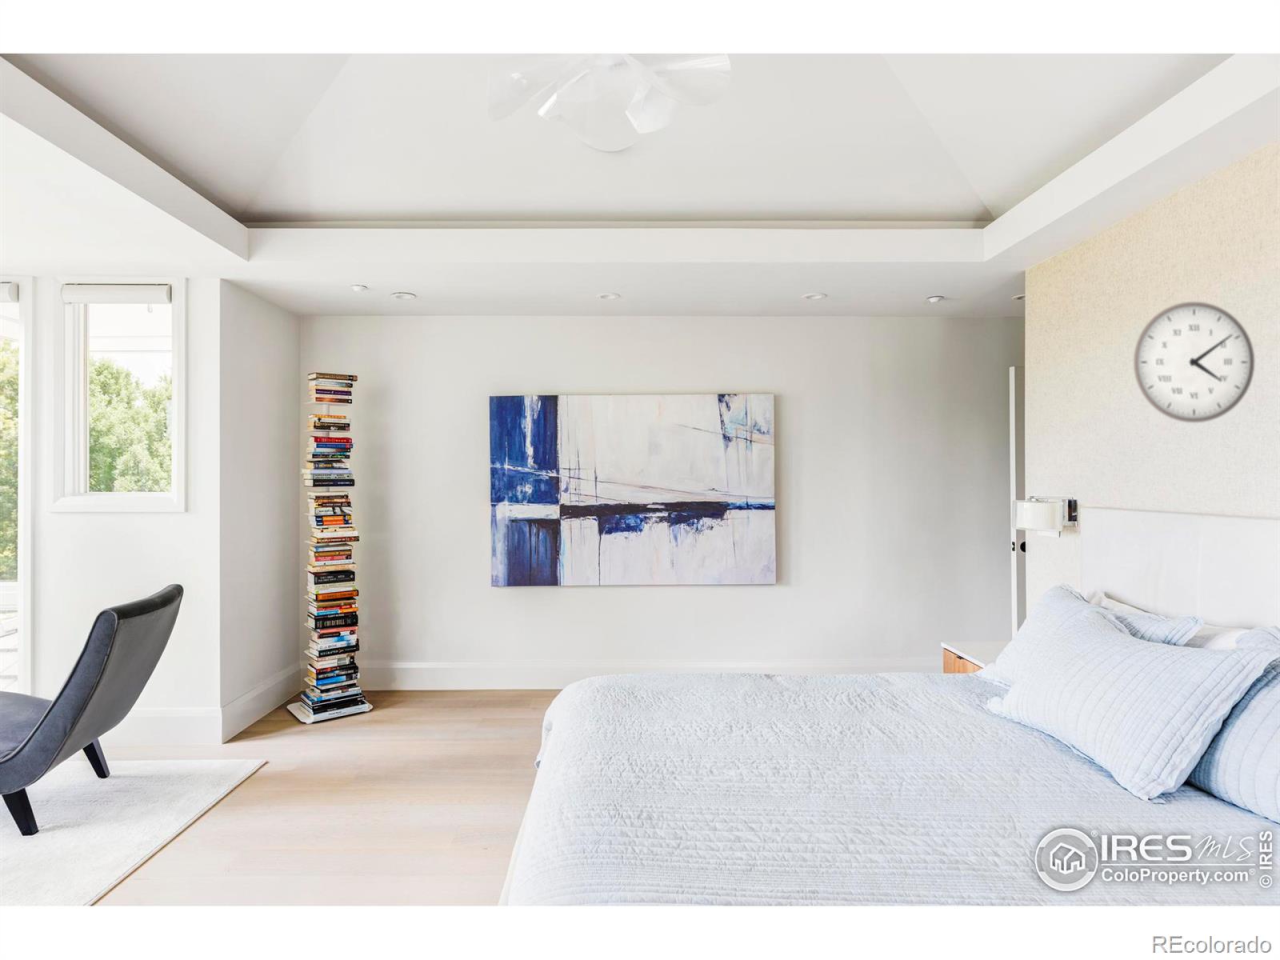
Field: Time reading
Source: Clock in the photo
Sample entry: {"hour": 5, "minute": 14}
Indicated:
{"hour": 4, "minute": 9}
